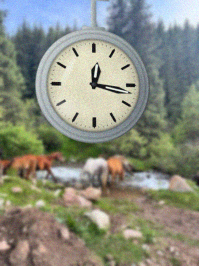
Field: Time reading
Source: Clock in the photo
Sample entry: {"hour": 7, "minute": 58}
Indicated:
{"hour": 12, "minute": 17}
